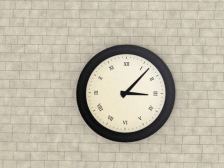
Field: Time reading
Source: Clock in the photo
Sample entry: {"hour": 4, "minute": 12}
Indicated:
{"hour": 3, "minute": 7}
